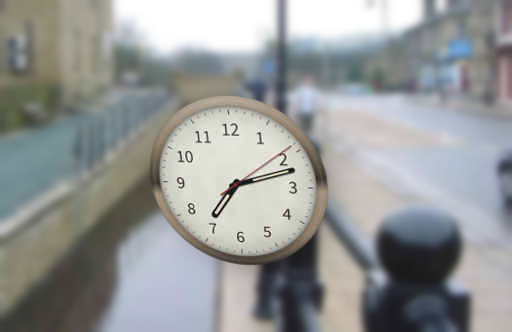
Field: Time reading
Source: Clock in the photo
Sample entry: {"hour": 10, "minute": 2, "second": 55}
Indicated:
{"hour": 7, "minute": 12, "second": 9}
